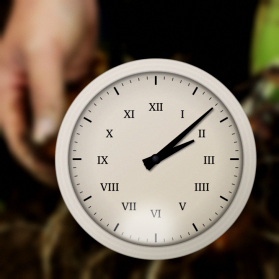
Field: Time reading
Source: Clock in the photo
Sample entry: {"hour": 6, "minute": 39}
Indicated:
{"hour": 2, "minute": 8}
